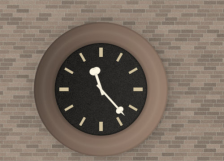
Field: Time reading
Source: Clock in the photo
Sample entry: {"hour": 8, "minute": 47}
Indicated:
{"hour": 11, "minute": 23}
